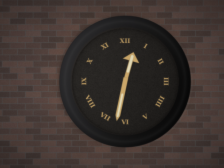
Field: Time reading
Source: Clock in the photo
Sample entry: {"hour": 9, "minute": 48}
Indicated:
{"hour": 12, "minute": 32}
